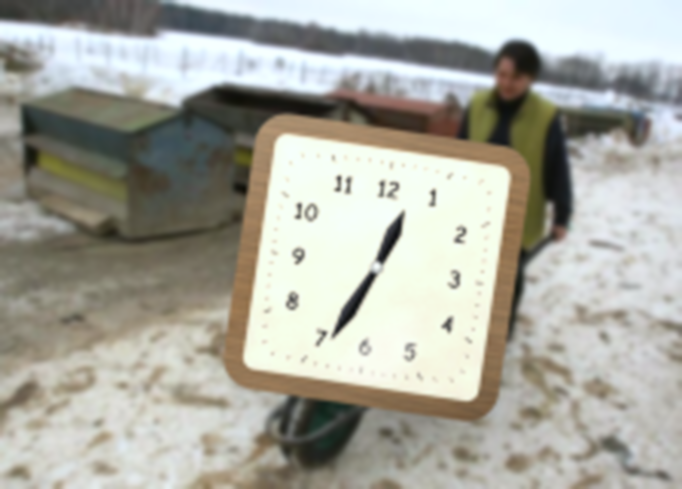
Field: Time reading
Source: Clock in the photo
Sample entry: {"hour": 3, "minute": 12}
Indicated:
{"hour": 12, "minute": 34}
